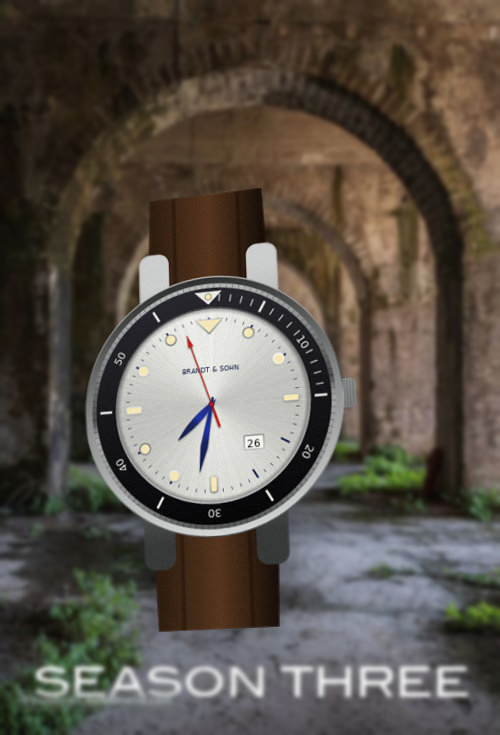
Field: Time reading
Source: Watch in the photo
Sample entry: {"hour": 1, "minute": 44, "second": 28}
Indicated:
{"hour": 7, "minute": 31, "second": 57}
